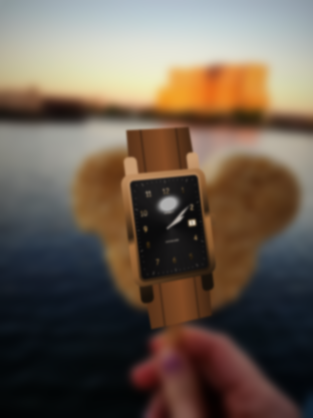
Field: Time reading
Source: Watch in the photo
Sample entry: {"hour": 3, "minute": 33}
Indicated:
{"hour": 2, "minute": 9}
